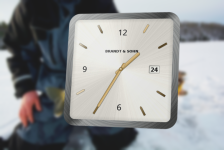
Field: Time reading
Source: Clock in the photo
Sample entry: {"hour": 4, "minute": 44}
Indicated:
{"hour": 1, "minute": 35}
